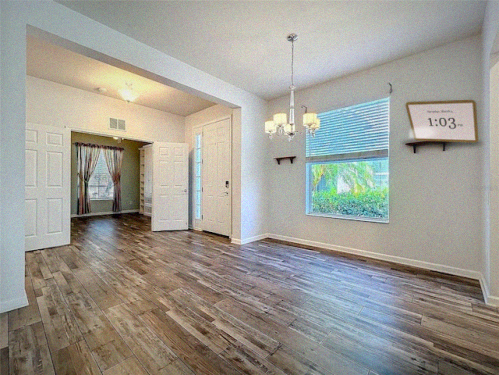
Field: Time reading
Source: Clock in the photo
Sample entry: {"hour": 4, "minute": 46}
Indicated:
{"hour": 1, "minute": 3}
